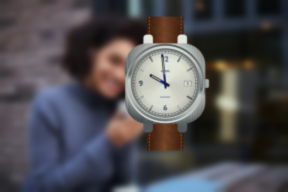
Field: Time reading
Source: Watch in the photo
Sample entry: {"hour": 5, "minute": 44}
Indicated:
{"hour": 9, "minute": 59}
